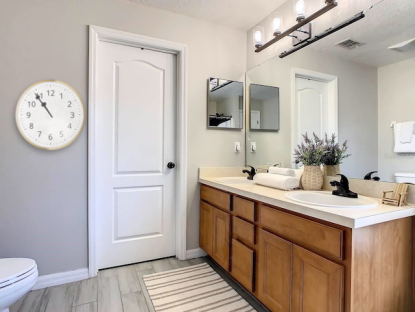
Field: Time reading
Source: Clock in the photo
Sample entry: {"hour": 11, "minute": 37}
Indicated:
{"hour": 10, "minute": 54}
